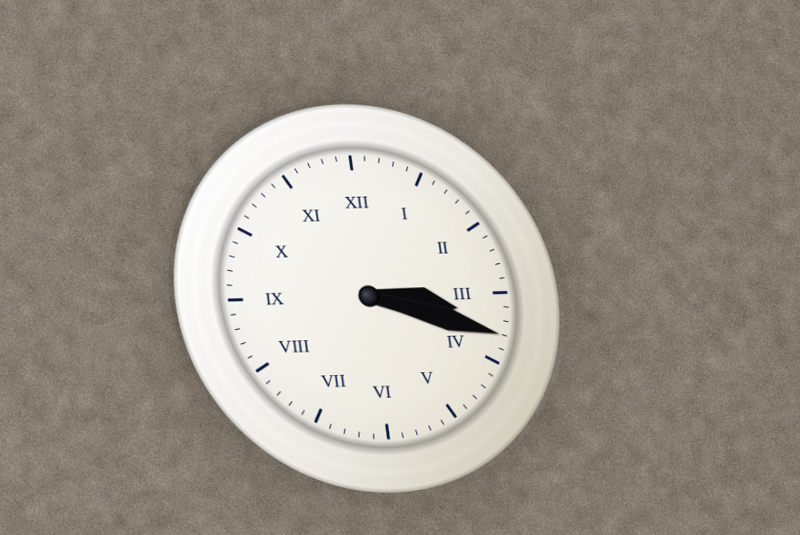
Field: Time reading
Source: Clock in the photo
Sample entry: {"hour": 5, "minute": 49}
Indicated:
{"hour": 3, "minute": 18}
